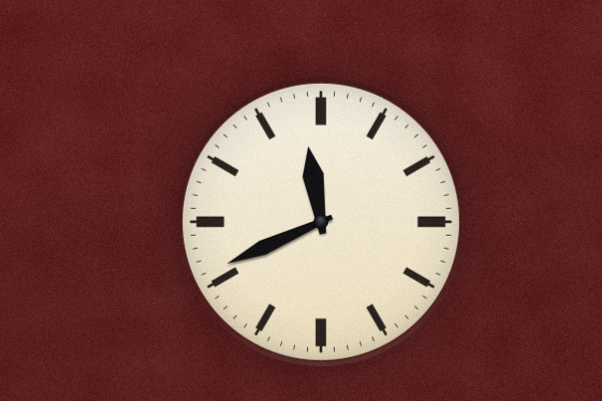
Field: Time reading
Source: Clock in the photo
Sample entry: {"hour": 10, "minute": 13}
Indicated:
{"hour": 11, "minute": 41}
